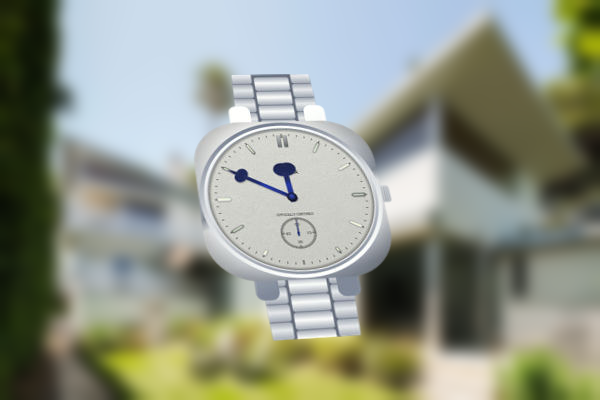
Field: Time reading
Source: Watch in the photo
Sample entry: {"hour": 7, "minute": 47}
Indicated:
{"hour": 11, "minute": 50}
